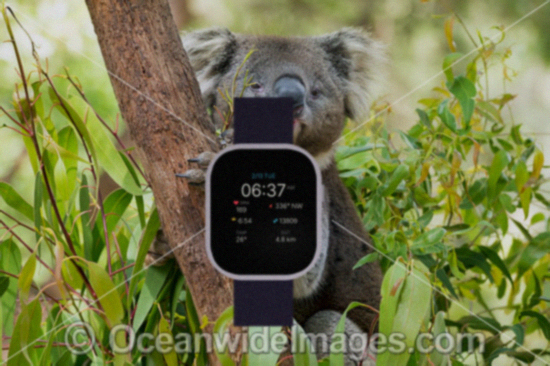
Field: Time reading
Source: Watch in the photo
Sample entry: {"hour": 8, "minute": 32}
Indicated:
{"hour": 6, "minute": 37}
